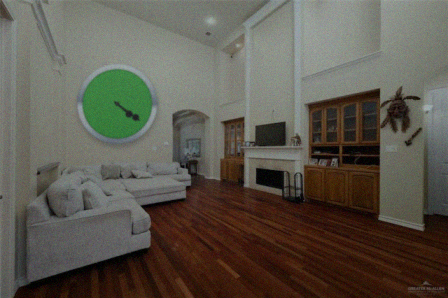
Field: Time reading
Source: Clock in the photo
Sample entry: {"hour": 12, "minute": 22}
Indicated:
{"hour": 4, "minute": 21}
